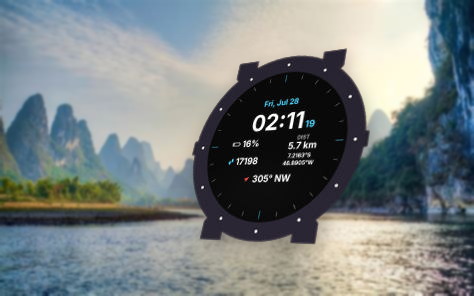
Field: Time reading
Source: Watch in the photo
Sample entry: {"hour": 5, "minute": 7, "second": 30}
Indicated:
{"hour": 2, "minute": 11, "second": 19}
